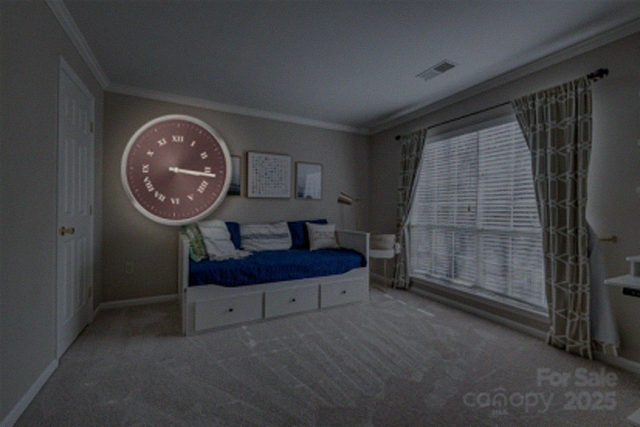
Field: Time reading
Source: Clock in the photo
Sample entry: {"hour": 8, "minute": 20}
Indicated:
{"hour": 3, "minute": 16}
